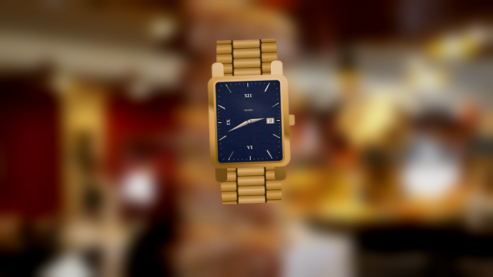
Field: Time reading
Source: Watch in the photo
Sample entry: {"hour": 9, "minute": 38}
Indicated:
{"hour": 2, "minute": 41}
